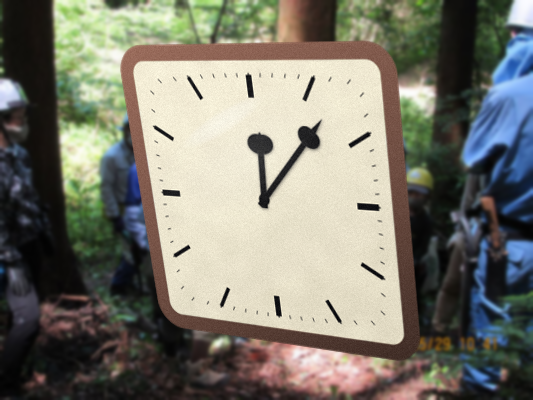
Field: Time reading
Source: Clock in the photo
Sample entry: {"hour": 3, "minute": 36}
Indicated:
{"hour": 12, "minute": 7}
